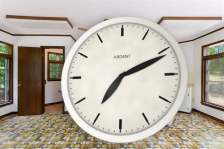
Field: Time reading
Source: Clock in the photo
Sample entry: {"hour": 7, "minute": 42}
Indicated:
{"hour": 7, "minute": 11}
